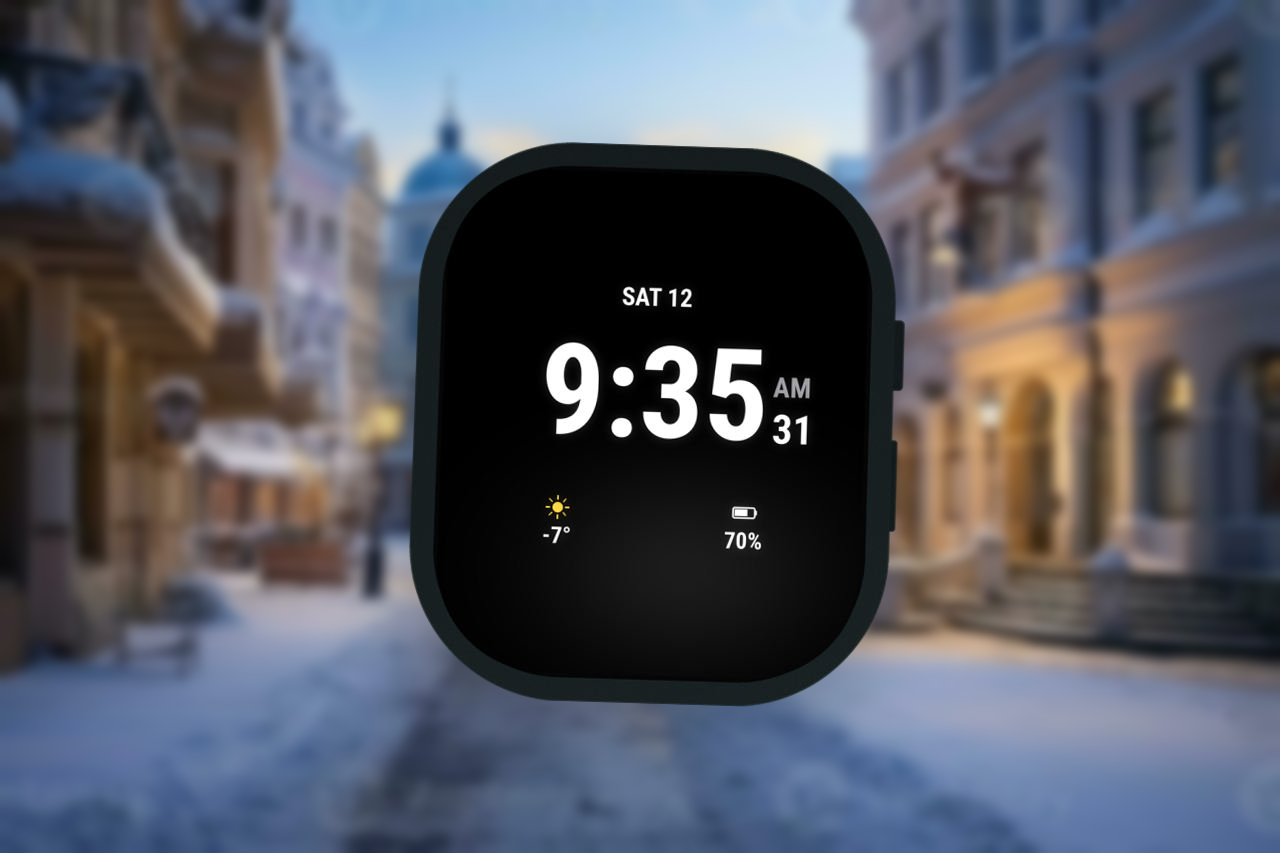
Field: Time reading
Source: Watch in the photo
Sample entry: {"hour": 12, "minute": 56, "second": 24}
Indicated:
{"hour": 9, "minute": 35, "second": 31}
